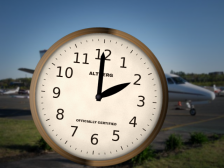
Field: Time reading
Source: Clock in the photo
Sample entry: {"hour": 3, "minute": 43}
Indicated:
{"hour": 2, "minute": 0}
